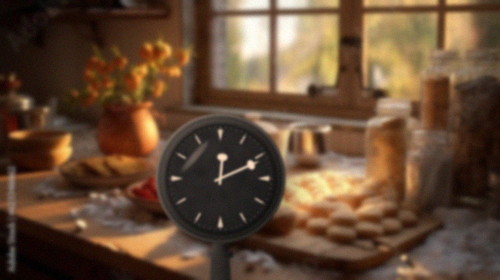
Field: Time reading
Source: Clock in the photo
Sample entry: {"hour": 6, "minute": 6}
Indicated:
{"hour": 12, "minute": 11}
